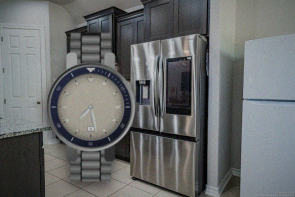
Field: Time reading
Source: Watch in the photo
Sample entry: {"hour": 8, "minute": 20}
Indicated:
{"hour": 7, "minute": 28}
